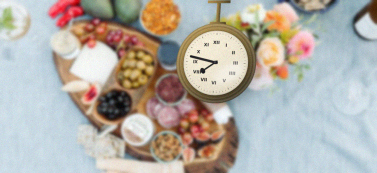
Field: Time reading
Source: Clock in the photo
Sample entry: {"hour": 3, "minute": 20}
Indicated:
{"hour": 7, "minute": 47}
